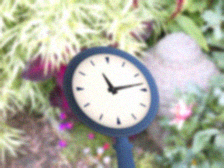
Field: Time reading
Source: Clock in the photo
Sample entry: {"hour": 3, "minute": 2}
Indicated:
{"hour": 11, "minute": 13}
